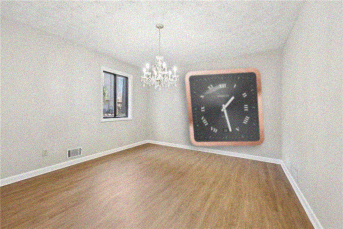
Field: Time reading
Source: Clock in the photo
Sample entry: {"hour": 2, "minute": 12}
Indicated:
{"hour": 1, "minute": 28}
